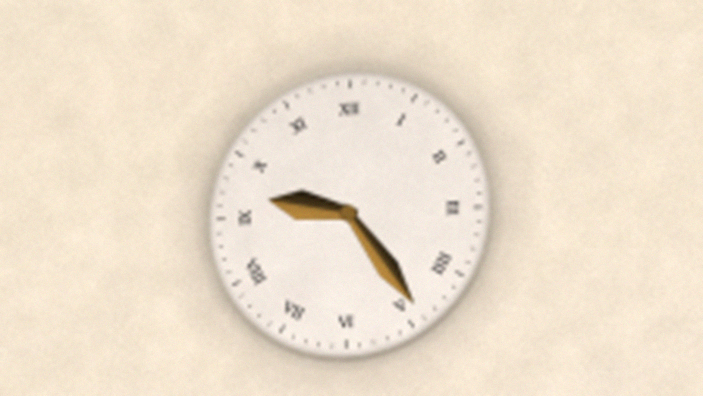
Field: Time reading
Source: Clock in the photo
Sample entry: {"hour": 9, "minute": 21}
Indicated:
{"hour": 9, "minute": 24}
